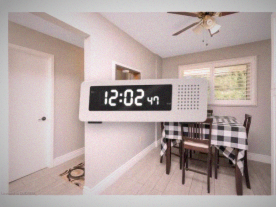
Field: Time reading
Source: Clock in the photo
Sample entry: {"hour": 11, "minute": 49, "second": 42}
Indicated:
{"hour": 12, "minute": 2, "second": 47}
